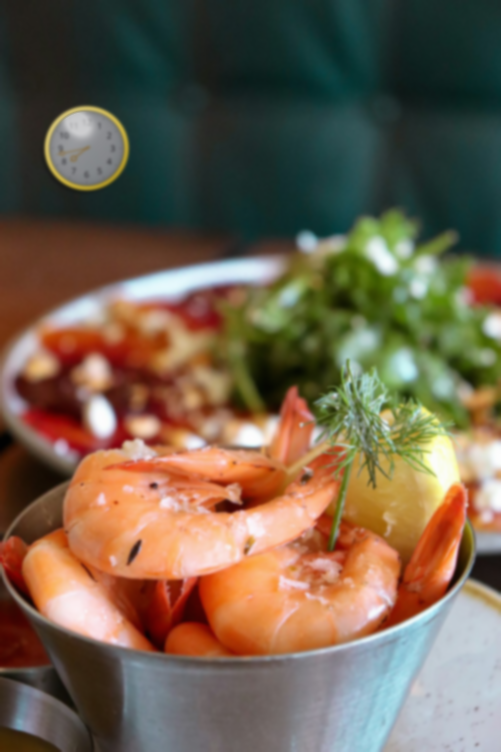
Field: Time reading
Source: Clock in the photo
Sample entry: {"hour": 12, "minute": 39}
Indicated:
{"hour": 7, "minute": 43}
